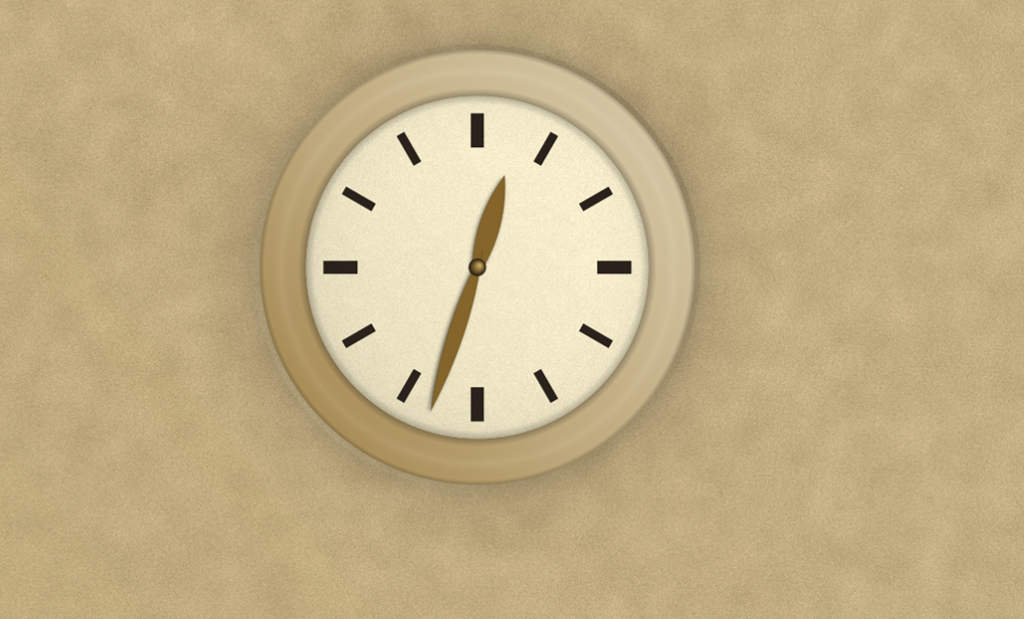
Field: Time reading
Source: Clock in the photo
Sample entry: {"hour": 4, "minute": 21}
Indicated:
{"hour": 12, "minute": 33}
